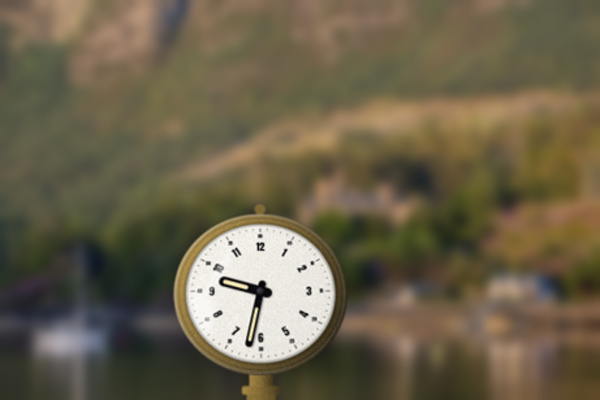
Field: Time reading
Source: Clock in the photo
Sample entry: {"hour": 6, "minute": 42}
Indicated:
{"hour": 9, "minute": 32}
